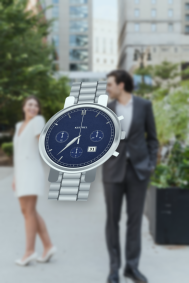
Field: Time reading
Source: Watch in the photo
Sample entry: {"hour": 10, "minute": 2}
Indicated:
{"hour": 7, "minute": 37}
